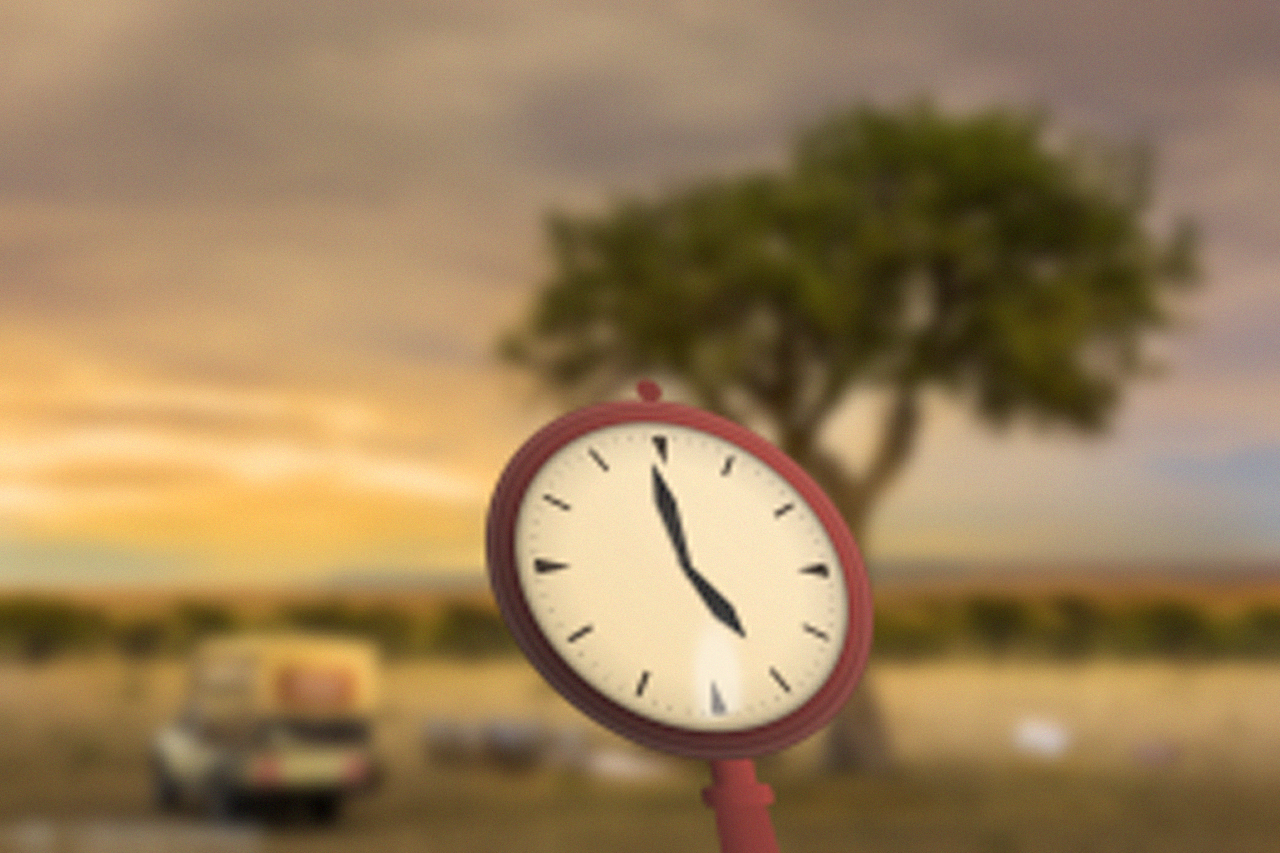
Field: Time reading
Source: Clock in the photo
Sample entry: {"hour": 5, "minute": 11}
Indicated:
{"hour": 4, "minute": 59}
